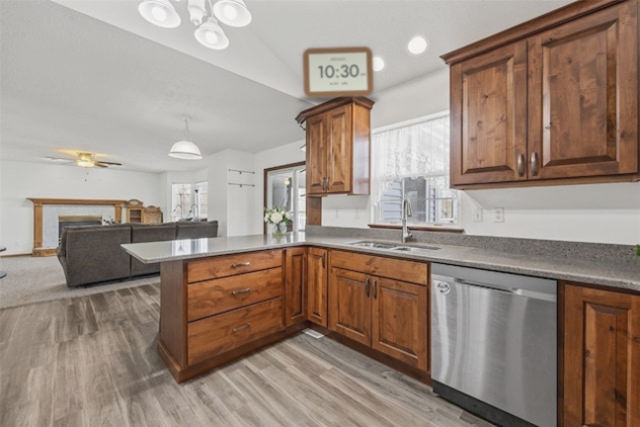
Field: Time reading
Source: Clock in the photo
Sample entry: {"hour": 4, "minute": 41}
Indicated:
{"hour": 10, "minute": 30}
